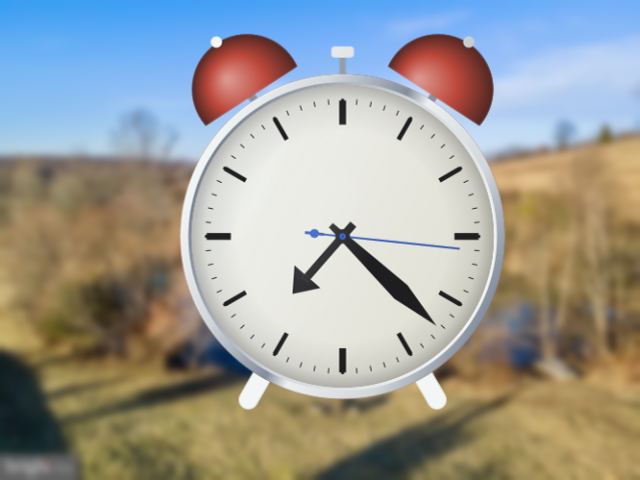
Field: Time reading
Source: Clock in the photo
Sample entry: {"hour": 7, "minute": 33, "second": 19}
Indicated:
{"hour": 7, "minute": 22, "second": 16}
